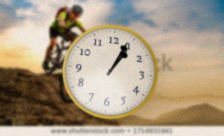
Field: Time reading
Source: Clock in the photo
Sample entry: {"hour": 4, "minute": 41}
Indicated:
{"hour": 1, "minute": 4}
